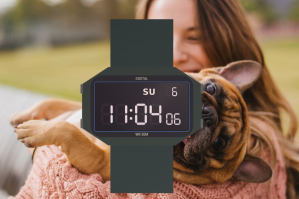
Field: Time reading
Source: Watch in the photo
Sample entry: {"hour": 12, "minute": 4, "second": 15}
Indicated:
{"hour": 11, "minute": 4, "second": 6}
